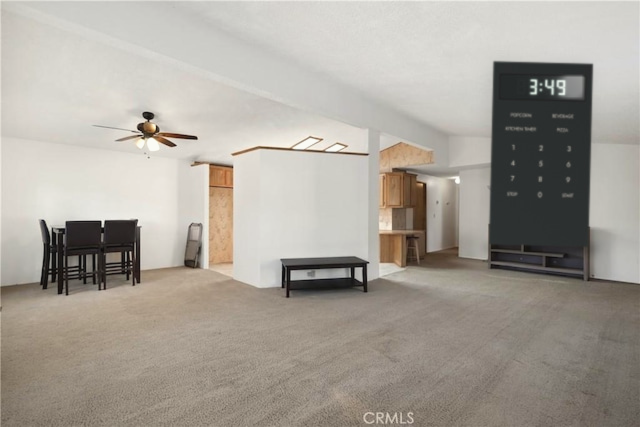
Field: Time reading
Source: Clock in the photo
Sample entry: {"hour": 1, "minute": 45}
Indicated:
{"hour": 3, "minute": 49}
